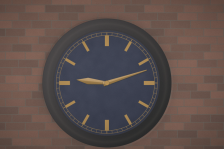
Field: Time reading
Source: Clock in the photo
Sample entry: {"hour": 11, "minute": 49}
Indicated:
{"hour": 9, "minute": 12}
